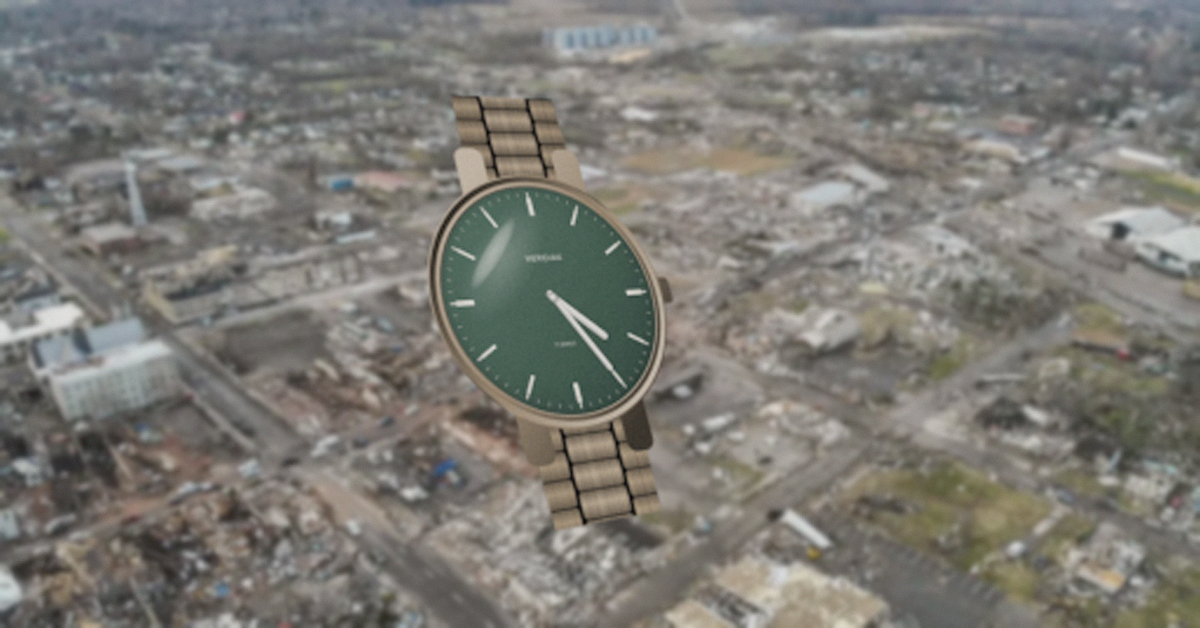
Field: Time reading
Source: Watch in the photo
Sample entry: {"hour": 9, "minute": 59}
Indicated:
{"hour": 4, "minute": 25}
